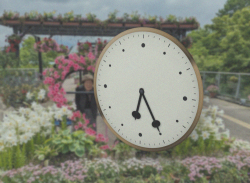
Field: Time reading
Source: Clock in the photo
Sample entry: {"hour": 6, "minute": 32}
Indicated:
{"hour": 6, "minute": 25}
